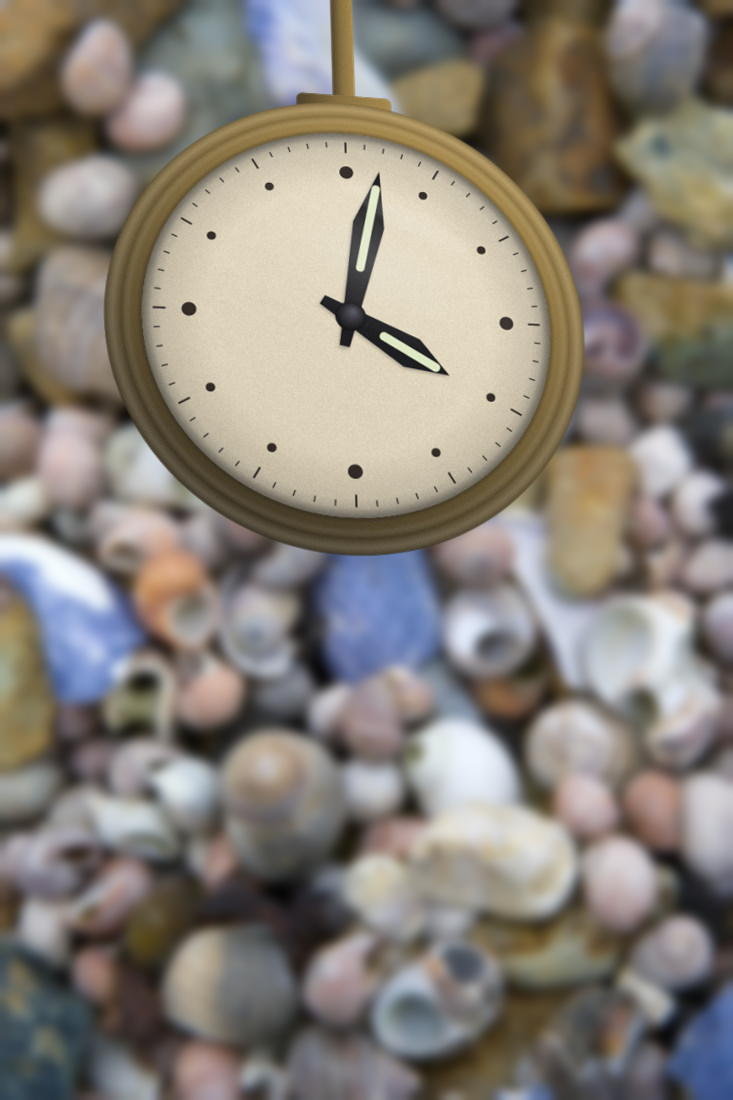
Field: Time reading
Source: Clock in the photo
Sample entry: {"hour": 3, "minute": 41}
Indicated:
{"hour": 4, "minute": 2}
